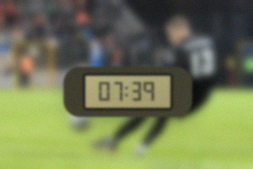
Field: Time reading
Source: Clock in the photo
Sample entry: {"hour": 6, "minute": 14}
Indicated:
{"hour": 7, "minute": 39}
